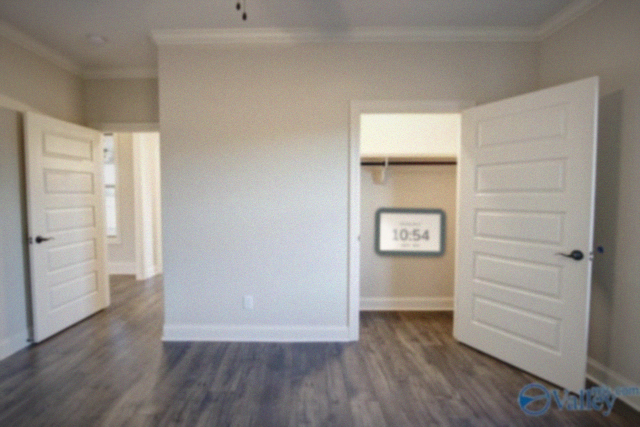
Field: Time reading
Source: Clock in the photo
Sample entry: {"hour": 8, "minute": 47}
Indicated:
{"hour": 10, "minute": 54}
